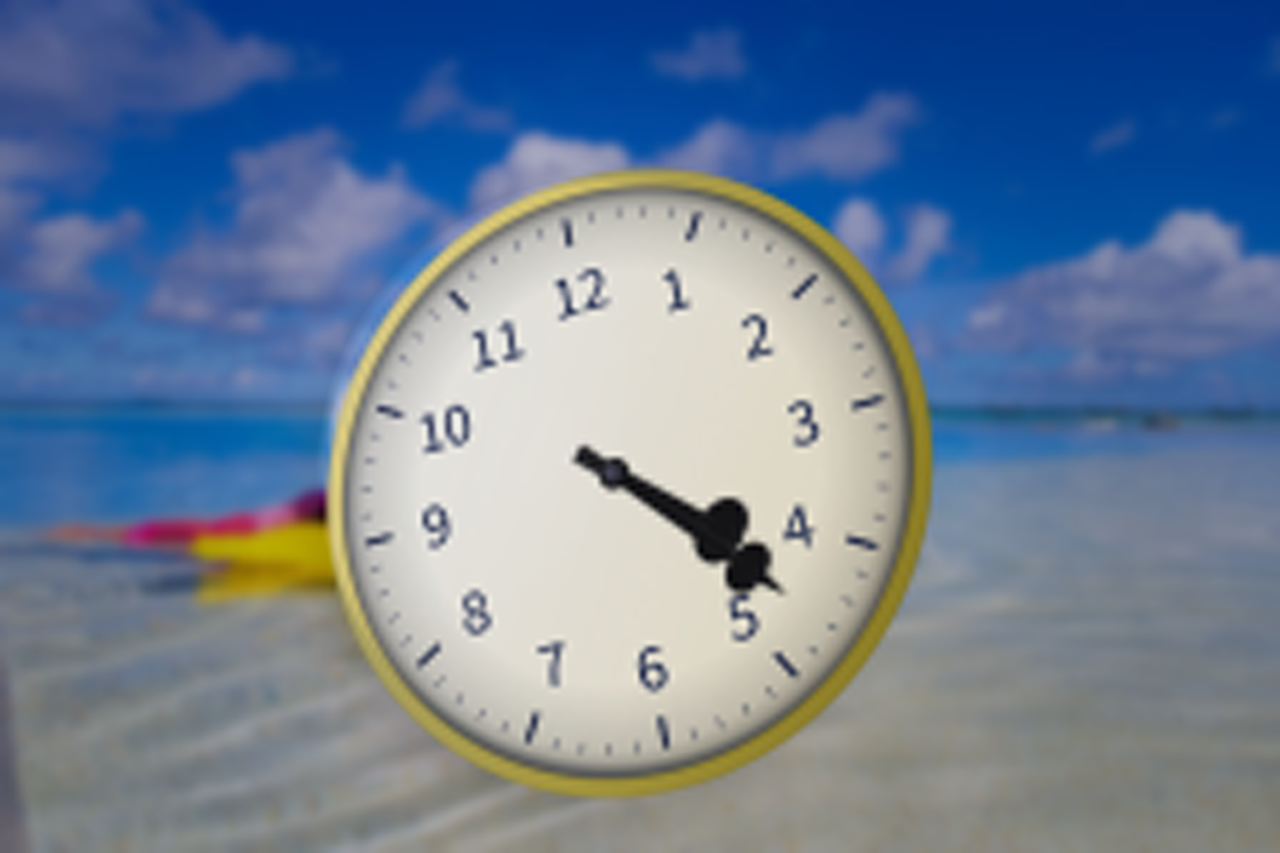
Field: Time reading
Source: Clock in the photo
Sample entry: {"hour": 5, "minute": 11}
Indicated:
{"hour": 4, "minute": 23}
